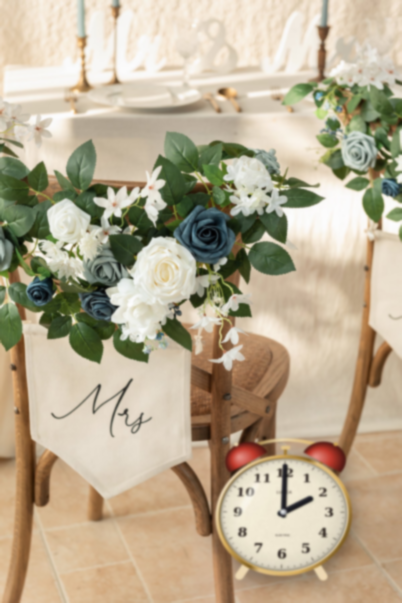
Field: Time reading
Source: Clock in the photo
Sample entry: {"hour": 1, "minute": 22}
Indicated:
{"hour": 2, "minute": 0}
